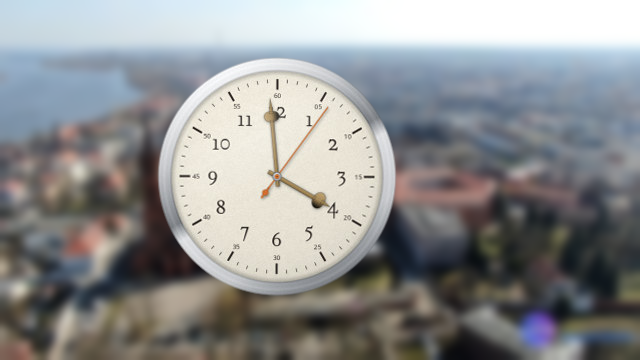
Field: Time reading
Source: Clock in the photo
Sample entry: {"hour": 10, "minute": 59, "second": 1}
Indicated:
{"hour": 3, "minute": 59, "second": 6}
